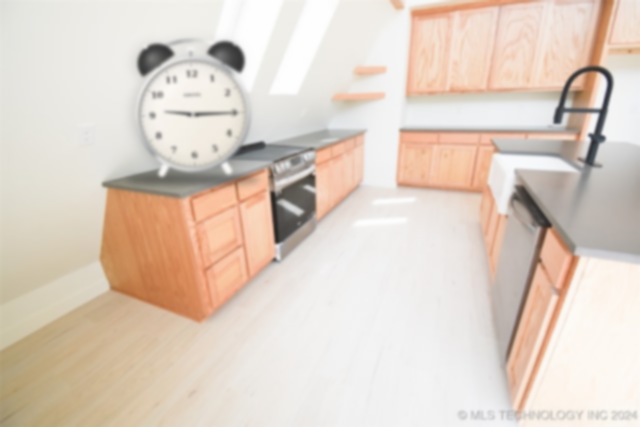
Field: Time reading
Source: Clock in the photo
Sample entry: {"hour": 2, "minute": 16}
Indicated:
{"hour": 9, "minute": 15}
